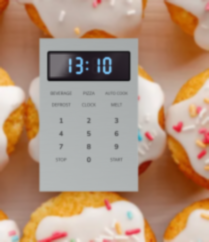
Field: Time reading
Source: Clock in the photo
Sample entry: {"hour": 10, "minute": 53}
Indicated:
{"hour": 13, "minute": 10}
